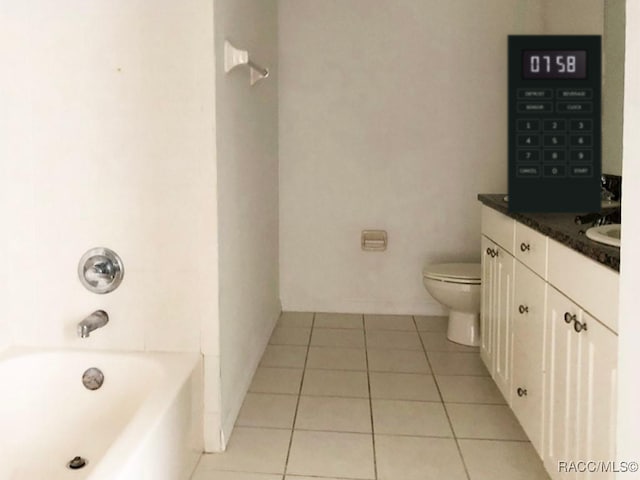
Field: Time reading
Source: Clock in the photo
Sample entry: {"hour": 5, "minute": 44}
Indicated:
{"hour": 7, "minute": 58}
